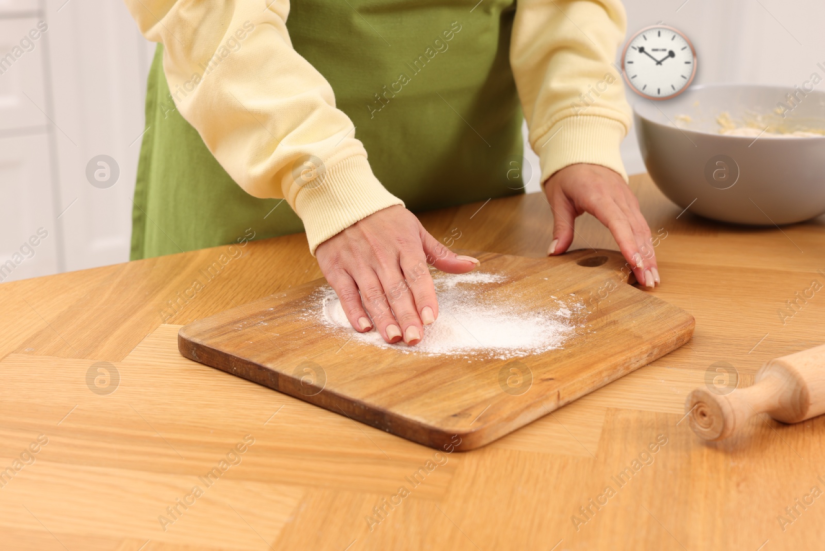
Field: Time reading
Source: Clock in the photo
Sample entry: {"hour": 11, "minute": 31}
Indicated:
{"hour": 1, "minute": 51}
